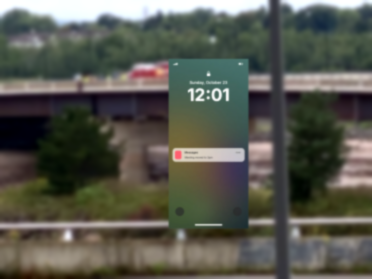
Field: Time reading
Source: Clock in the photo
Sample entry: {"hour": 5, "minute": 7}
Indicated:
{"hour": 12, "minute": 1}
